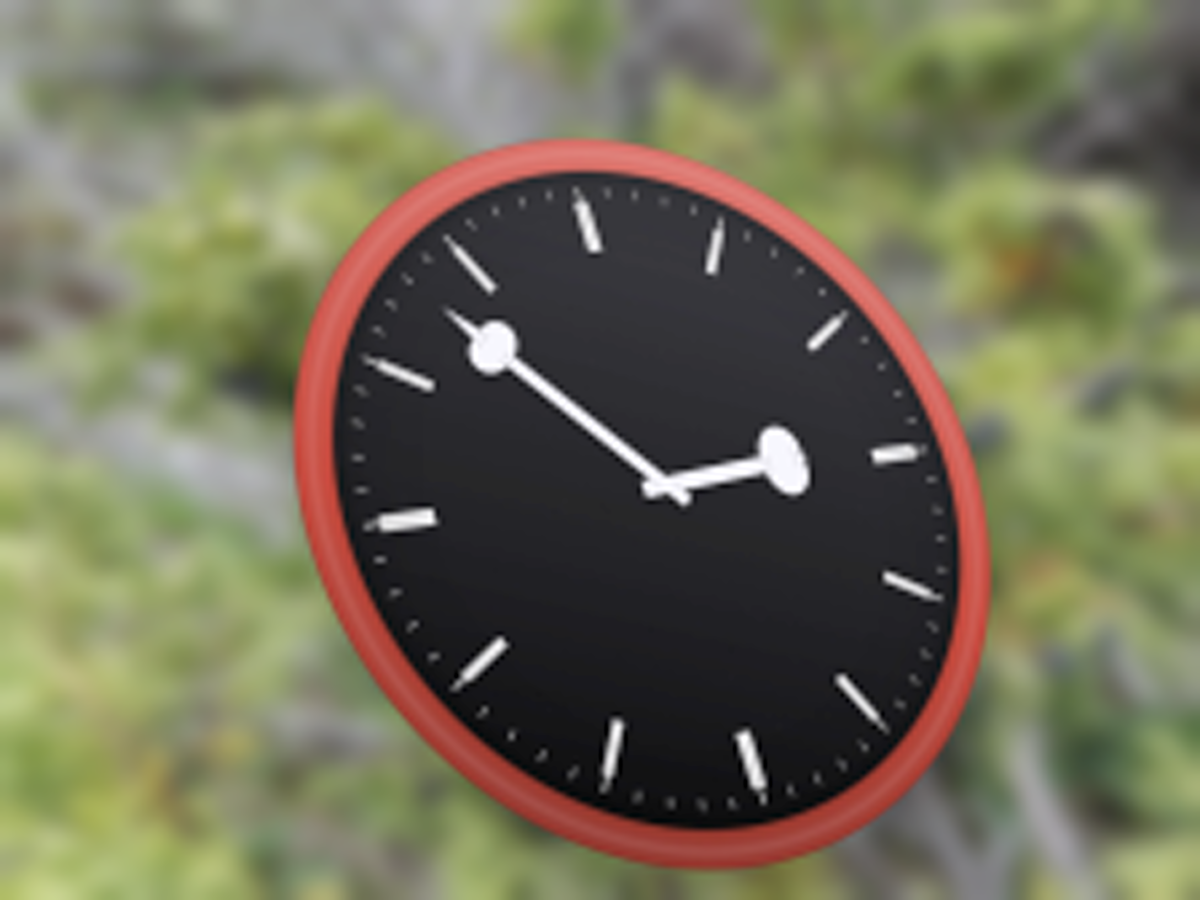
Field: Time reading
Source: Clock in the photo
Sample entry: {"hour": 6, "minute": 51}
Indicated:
{"hour": 2, "minute": 53}
